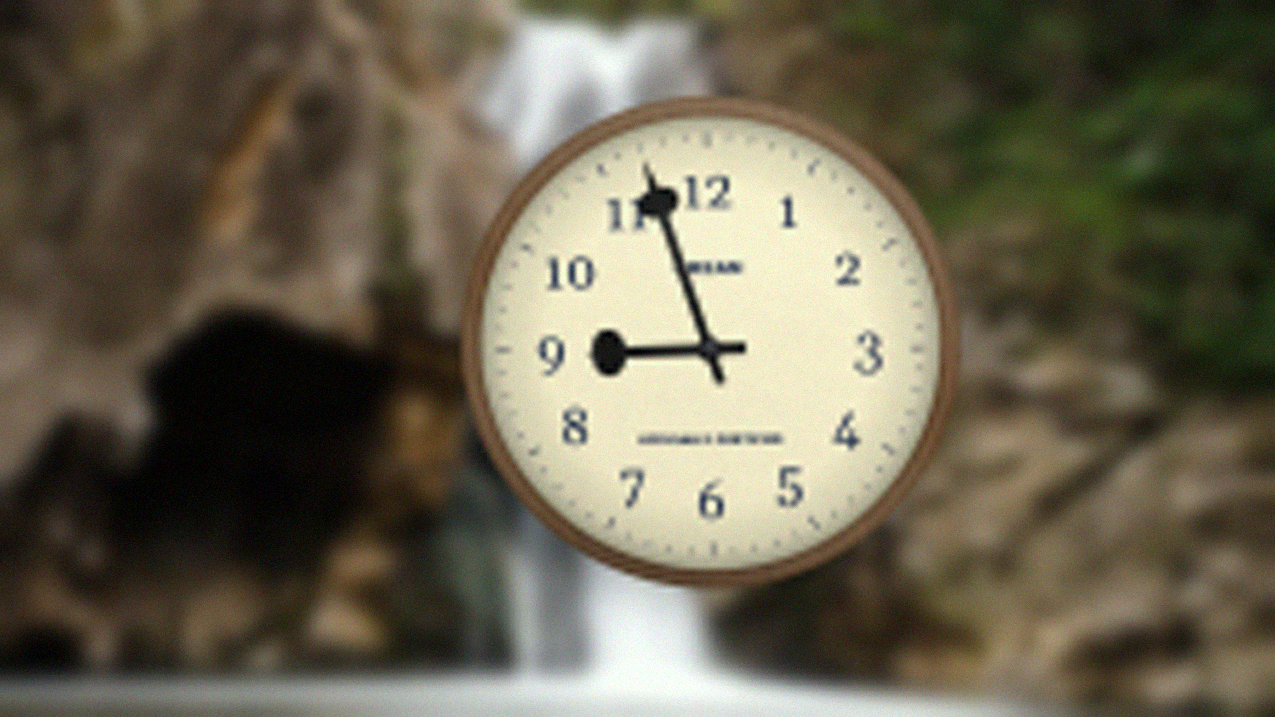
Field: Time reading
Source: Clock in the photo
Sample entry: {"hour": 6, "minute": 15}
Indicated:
{"hour": 8, "minute": 57}
